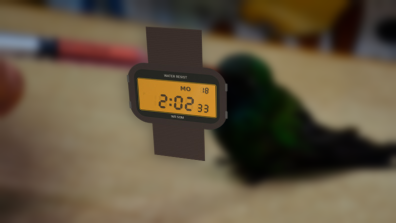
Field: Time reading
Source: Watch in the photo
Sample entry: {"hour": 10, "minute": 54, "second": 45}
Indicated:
{"hour": 2, "minute": 2, "second": 33}
